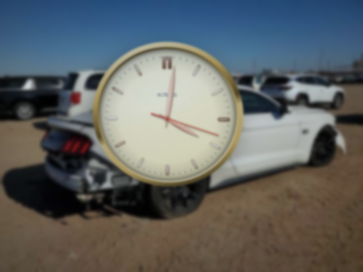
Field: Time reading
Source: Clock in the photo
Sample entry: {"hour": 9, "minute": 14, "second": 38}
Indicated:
{"hour": 4, "minute": 1, "second": 18}
